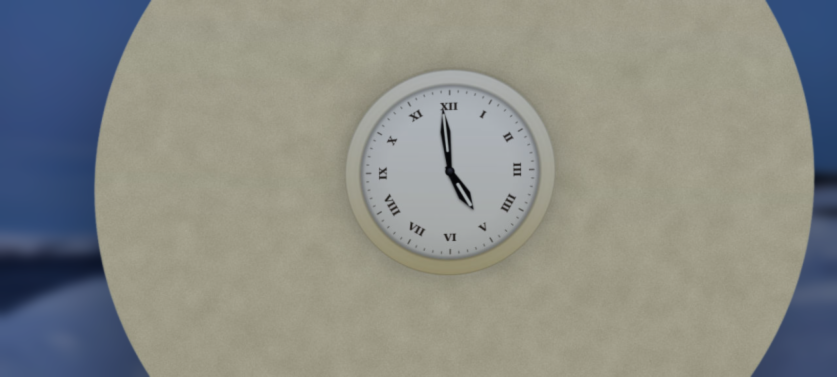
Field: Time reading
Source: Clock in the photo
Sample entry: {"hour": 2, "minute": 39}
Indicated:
{"hour": 4, "minute": 59}
